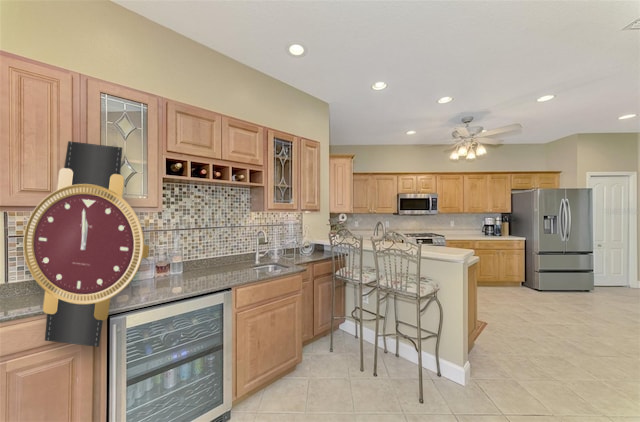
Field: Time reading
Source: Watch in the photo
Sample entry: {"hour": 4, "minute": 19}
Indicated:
{"hour": 11, "minute": 59}
